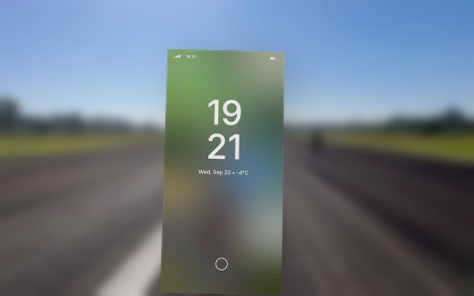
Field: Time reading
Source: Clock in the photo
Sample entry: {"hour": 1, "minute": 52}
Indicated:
{"hour": 19, "minute": 21}
